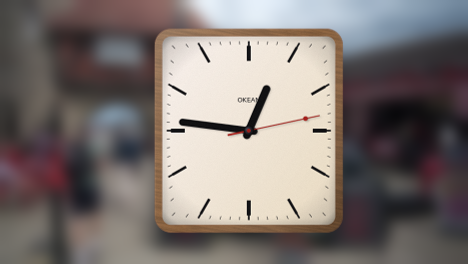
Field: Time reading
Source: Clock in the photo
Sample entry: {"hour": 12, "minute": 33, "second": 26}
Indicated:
{"hour": 12, "minute": 46, "second": 13}
